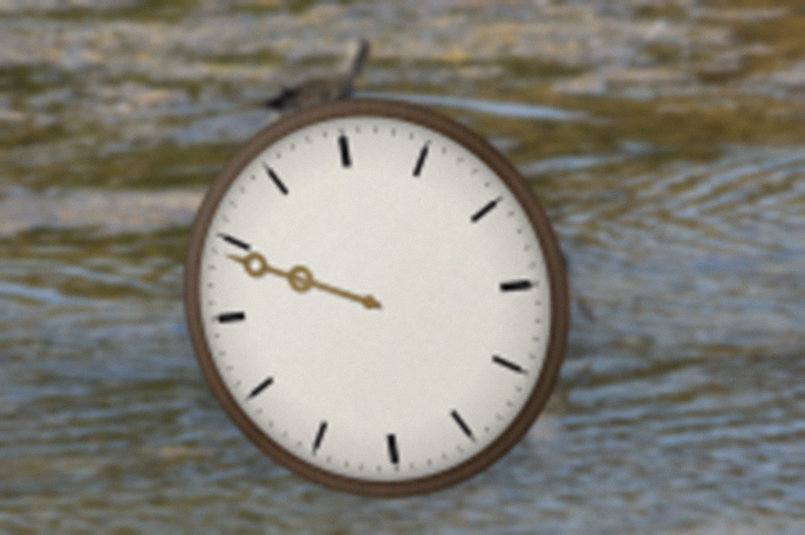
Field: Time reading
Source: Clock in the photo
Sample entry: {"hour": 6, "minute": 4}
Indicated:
{"hour": 9, "minute": 49}
